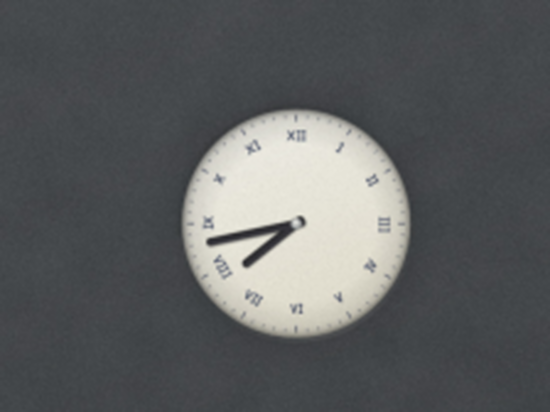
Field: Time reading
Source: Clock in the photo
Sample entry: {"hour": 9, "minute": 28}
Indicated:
{"hour": 7, "minute": 43}
